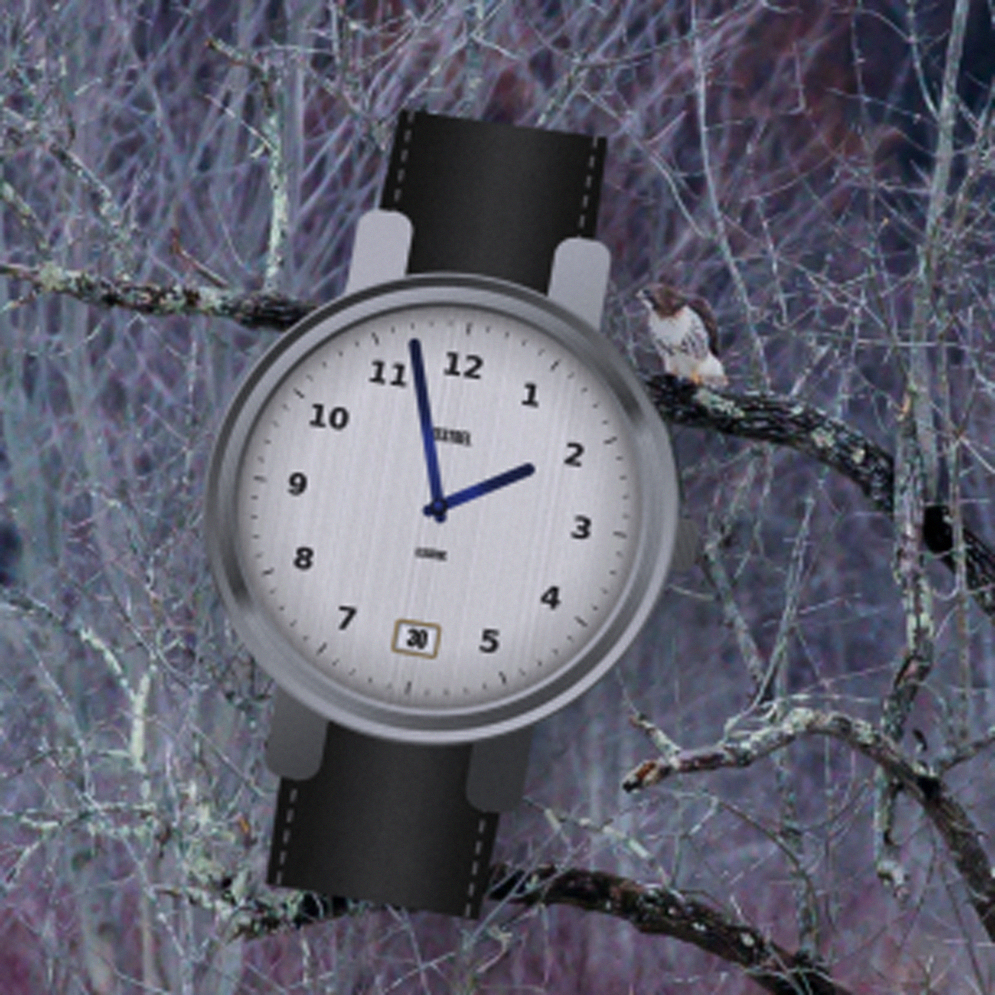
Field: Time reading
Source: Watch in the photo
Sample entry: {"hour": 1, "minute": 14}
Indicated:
{"hour": 1, "minute": 57}
